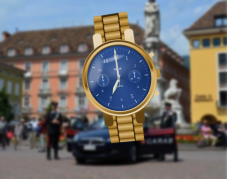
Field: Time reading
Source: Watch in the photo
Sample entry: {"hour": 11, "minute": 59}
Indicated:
{"hour": 7, "minute": 0}
